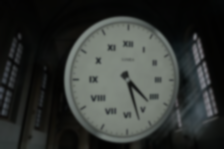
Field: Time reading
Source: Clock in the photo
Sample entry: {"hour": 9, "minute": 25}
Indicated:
{"hour": 4, "minute": 27}
